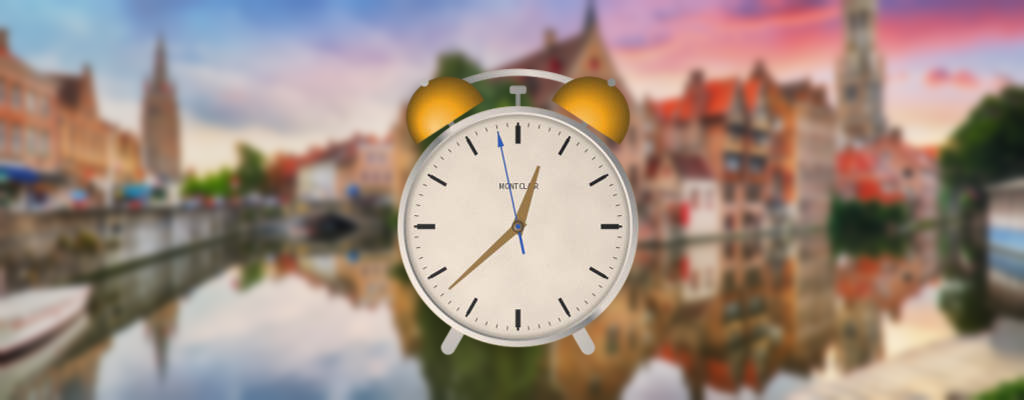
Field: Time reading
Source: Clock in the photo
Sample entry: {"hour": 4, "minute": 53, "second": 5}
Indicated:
{"hour": 12, "minute": 37, "second": 58}
